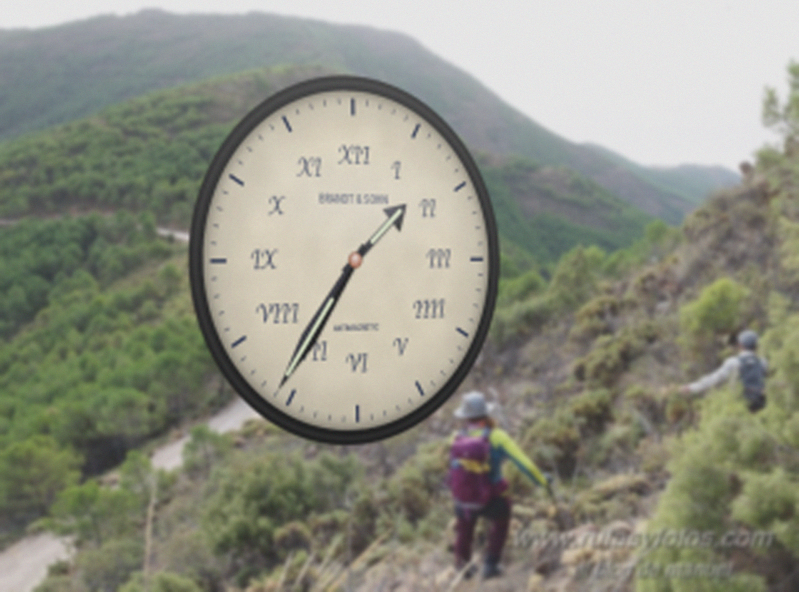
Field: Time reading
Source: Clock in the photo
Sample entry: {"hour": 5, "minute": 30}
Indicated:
{"hour": 1, "minute": 36}
